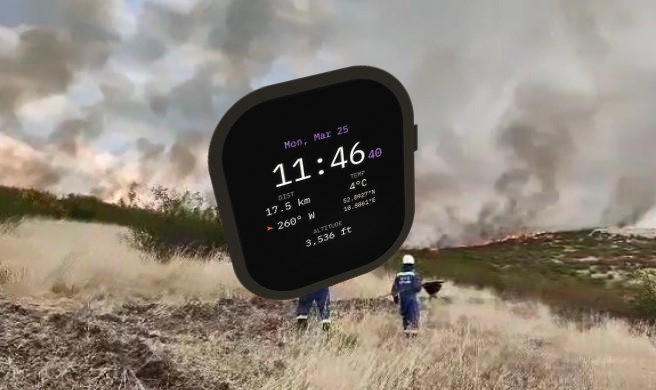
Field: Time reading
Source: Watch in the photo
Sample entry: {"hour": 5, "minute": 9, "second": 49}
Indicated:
{"hour": 11, "minute": 46, "second": 40}
